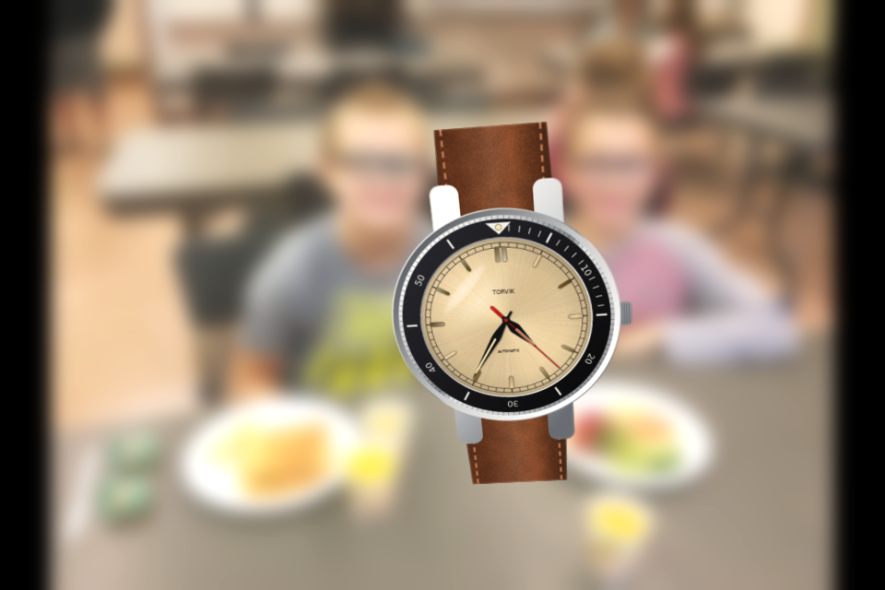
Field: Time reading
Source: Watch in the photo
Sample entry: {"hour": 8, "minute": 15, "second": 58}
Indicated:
{"hour": 4, "minute": 35, "second": 23}
